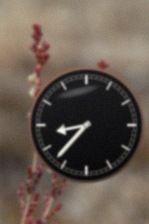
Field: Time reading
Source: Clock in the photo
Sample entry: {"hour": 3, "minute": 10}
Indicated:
{"hour": 8, "minute": 37}
